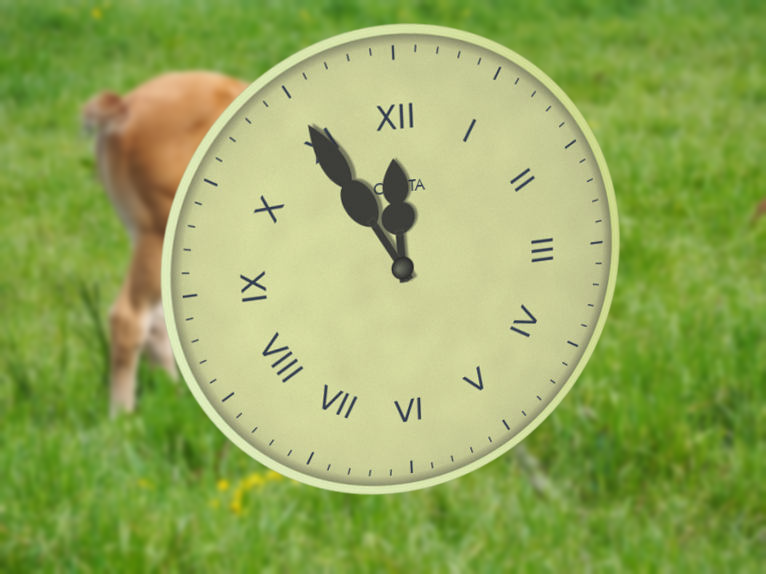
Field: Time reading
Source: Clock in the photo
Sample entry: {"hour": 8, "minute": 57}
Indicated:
{"hour": 11, "minute": 55}
